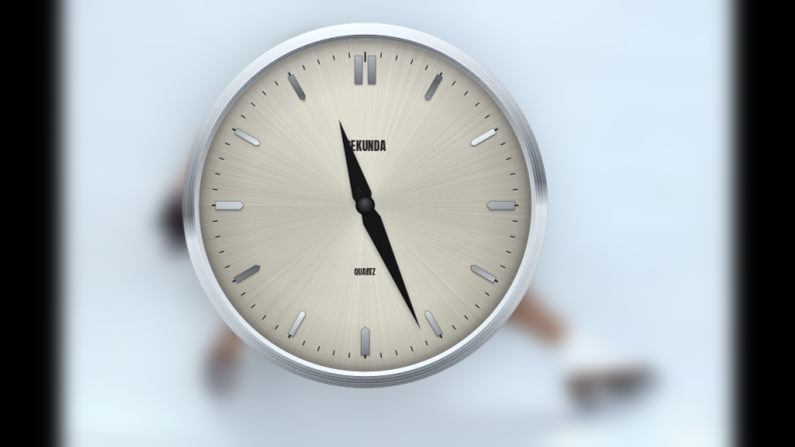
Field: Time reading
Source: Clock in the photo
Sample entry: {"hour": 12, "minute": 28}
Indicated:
{"hour": 11, "minute": 26}
